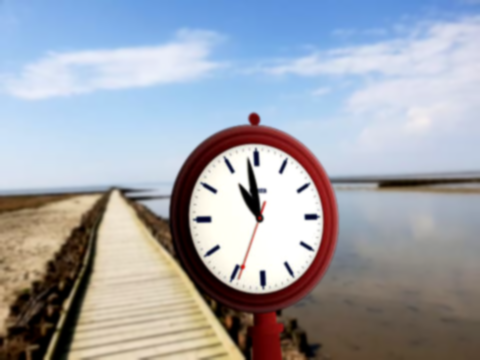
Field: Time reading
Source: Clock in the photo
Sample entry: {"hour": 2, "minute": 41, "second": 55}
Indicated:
{"hour": 10, "minute": 58, "second": 34}
